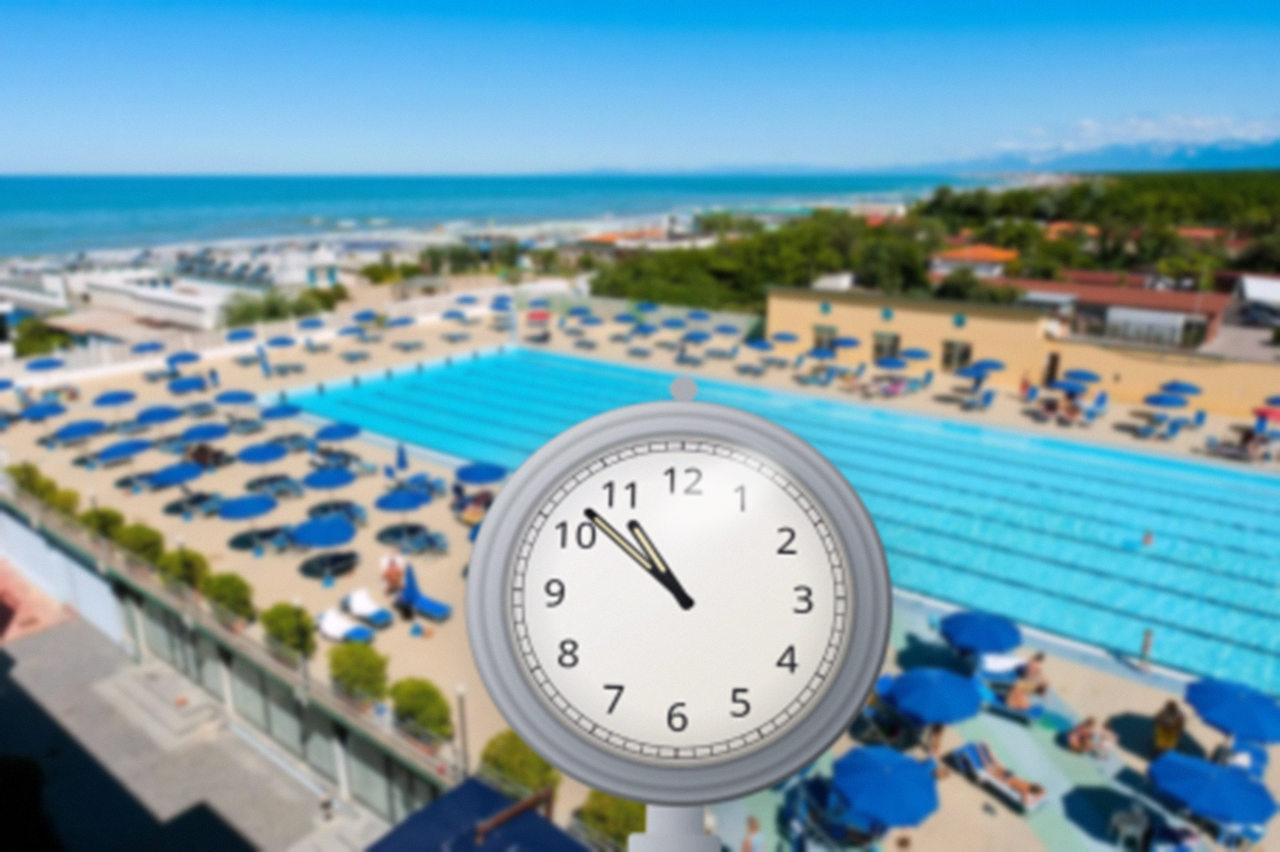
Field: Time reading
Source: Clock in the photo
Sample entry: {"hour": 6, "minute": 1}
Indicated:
{"hour": 10, "minute": 52}
